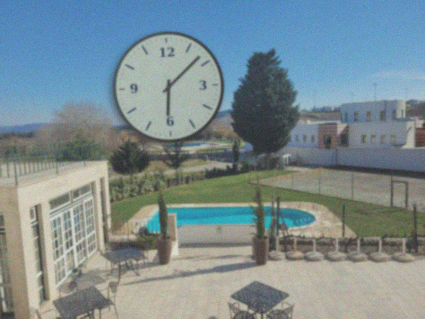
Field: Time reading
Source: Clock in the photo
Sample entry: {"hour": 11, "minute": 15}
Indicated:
{"hour": 6, "minute": 8}
